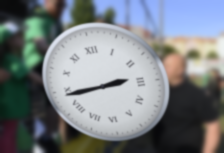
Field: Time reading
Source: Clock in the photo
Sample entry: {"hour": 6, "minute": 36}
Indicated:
{"hour": 2, "minute": 44}
